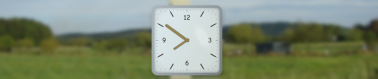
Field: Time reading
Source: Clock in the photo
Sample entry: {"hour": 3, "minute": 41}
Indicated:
{"hour": 7, "minute": 51}
